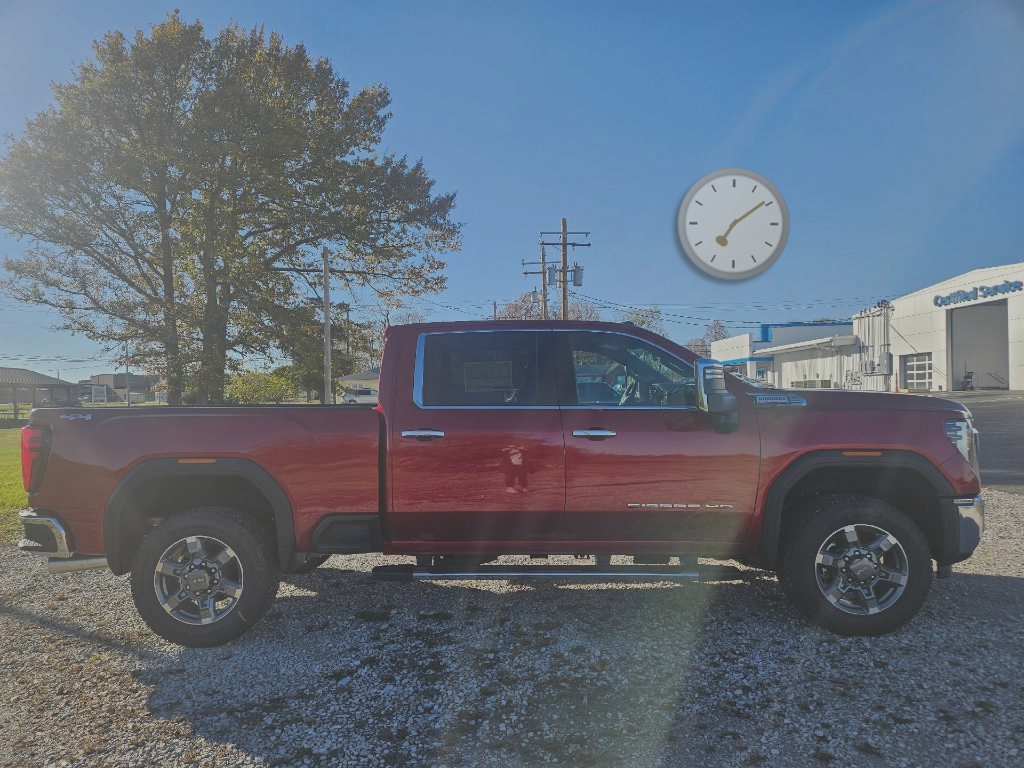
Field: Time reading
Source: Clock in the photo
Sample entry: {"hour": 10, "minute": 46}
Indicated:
{"hour": 7, "minute": 9}
